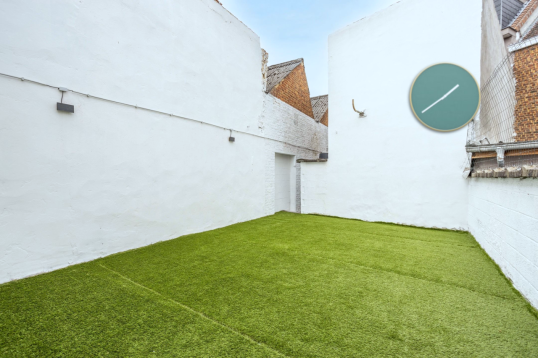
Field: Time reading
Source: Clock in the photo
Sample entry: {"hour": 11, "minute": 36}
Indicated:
{"hour": 1, "minute": 39}
